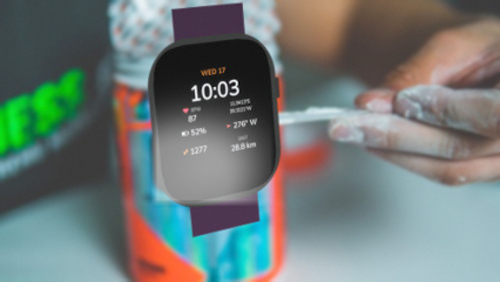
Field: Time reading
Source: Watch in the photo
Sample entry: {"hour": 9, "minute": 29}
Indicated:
{"hour": 10, "minute": 3}
